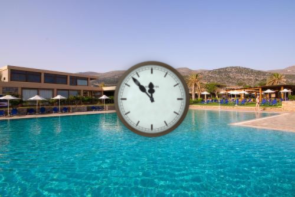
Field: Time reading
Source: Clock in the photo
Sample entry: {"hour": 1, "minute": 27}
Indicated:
{"hour": 11, "minute": 53}
